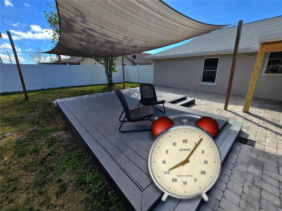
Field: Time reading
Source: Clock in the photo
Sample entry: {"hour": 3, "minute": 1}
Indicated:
{"hour": 8, "minute": 6}
